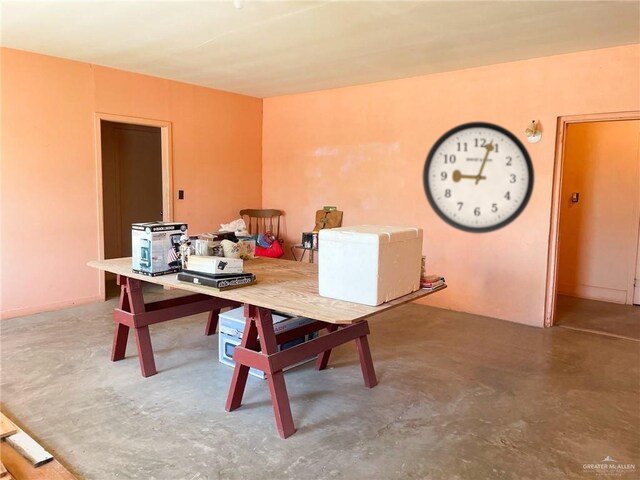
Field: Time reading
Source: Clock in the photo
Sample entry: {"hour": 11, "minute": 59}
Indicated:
{"hour": 9, "minute": 3}
